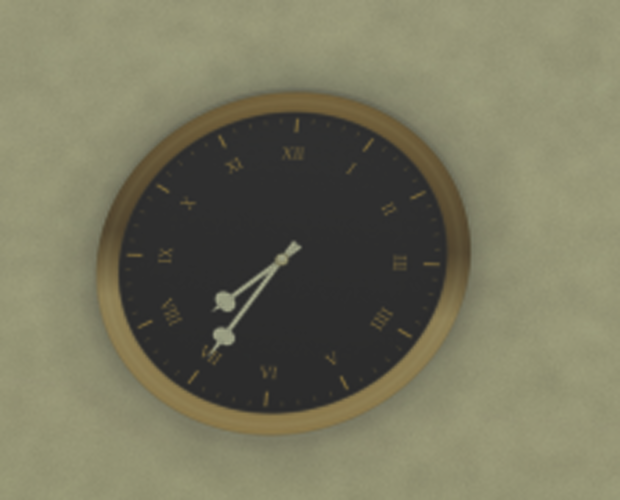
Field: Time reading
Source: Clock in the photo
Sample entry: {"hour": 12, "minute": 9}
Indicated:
{"hour": 7, "minute": 35}
